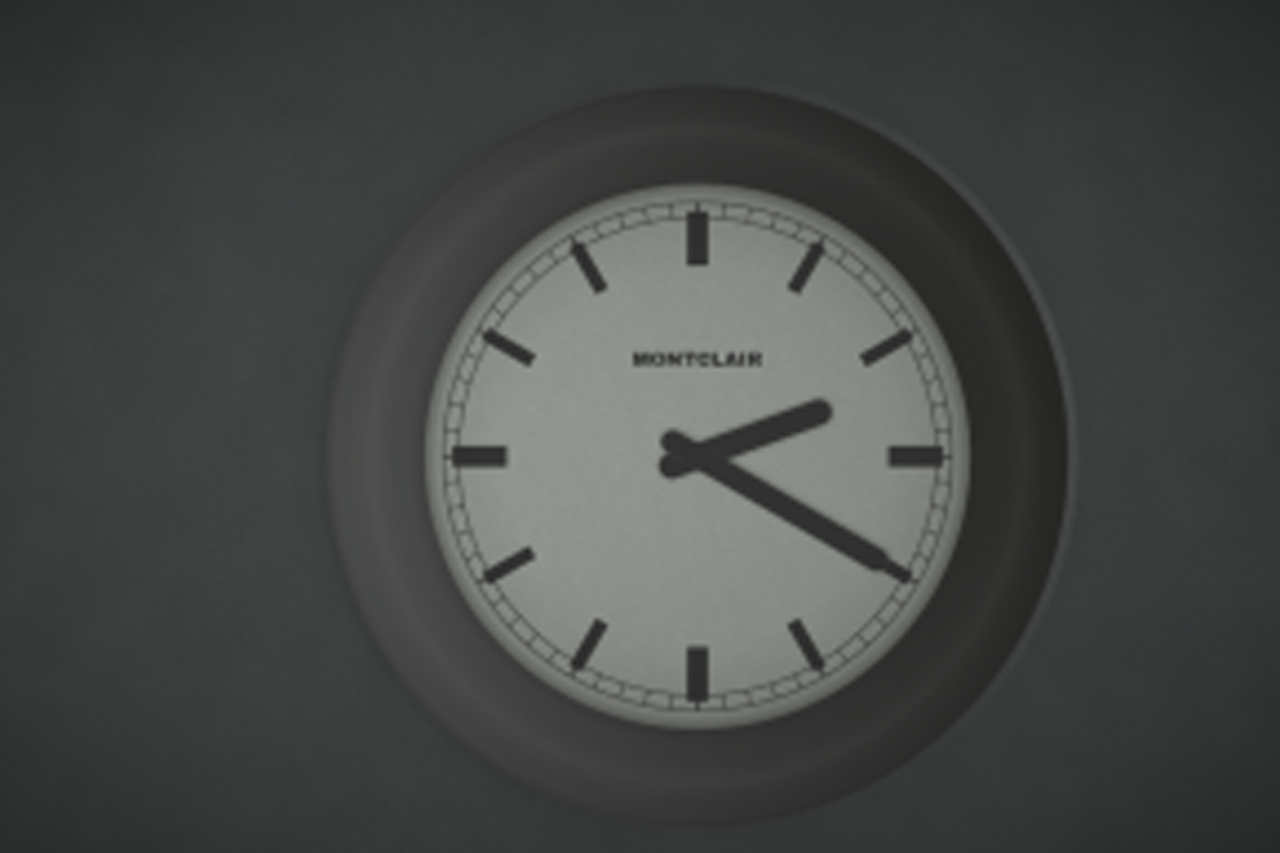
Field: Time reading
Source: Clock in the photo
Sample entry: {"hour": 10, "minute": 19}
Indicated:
{"hour": 2, "minute": 20}
